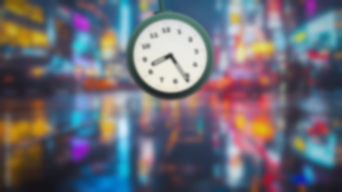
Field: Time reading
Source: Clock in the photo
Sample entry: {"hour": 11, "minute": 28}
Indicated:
{"hour": 8, "minute": 26}
